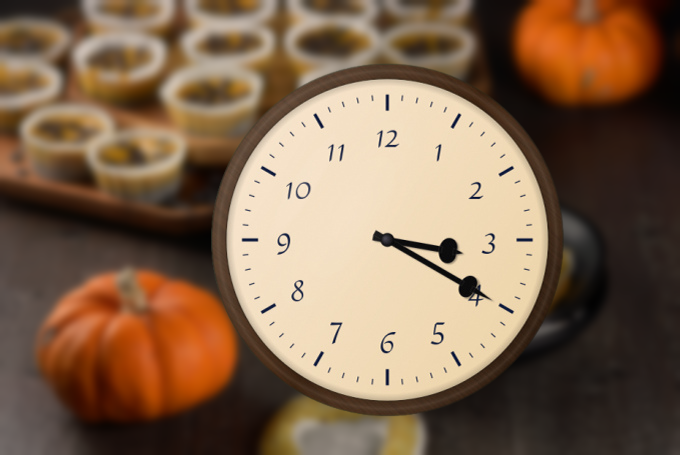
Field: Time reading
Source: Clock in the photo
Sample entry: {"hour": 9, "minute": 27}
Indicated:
{"hour": 3, "minute": 20}
